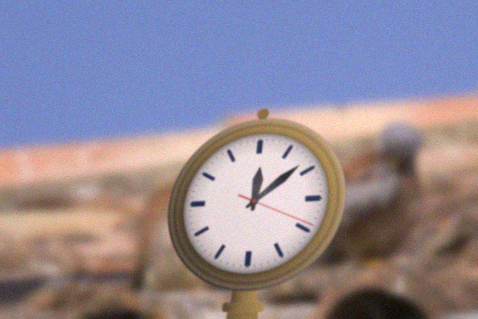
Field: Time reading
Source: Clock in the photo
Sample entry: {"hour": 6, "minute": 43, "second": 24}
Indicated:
{"hour": 12, "minute": 8, "second": 19}
